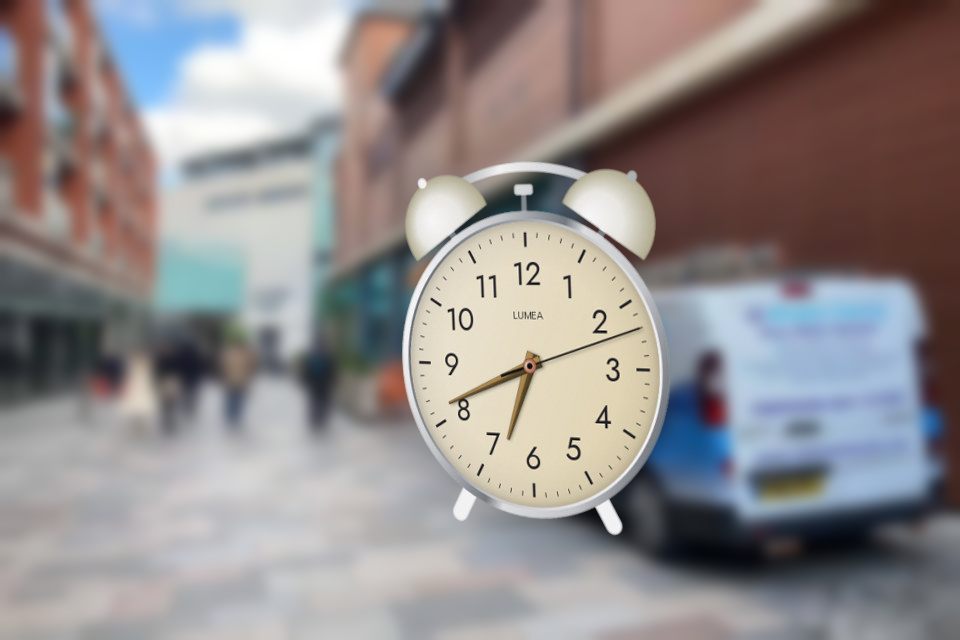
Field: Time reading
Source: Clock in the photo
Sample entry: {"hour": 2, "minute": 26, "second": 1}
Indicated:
{"hour": 6, "minute": 41, "second": 12}
